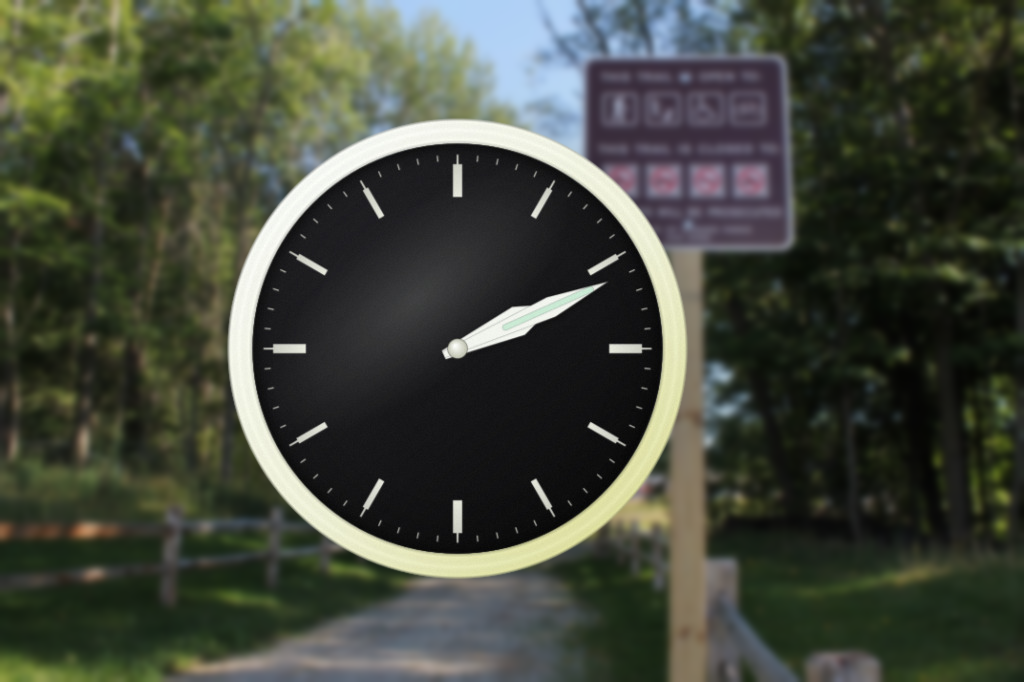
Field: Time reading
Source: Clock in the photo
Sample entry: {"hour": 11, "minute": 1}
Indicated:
{"hour": 2, "minute": 11}
